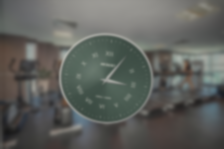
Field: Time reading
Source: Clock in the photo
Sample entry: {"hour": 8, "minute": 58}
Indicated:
{"hour": 3, "minute": 5}
